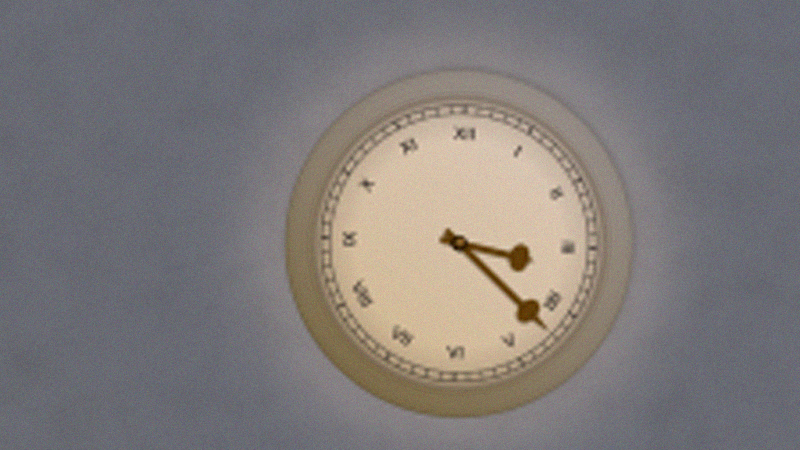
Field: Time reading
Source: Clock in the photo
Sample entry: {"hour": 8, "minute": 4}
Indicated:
{"hour": 3, "minute": 22}
